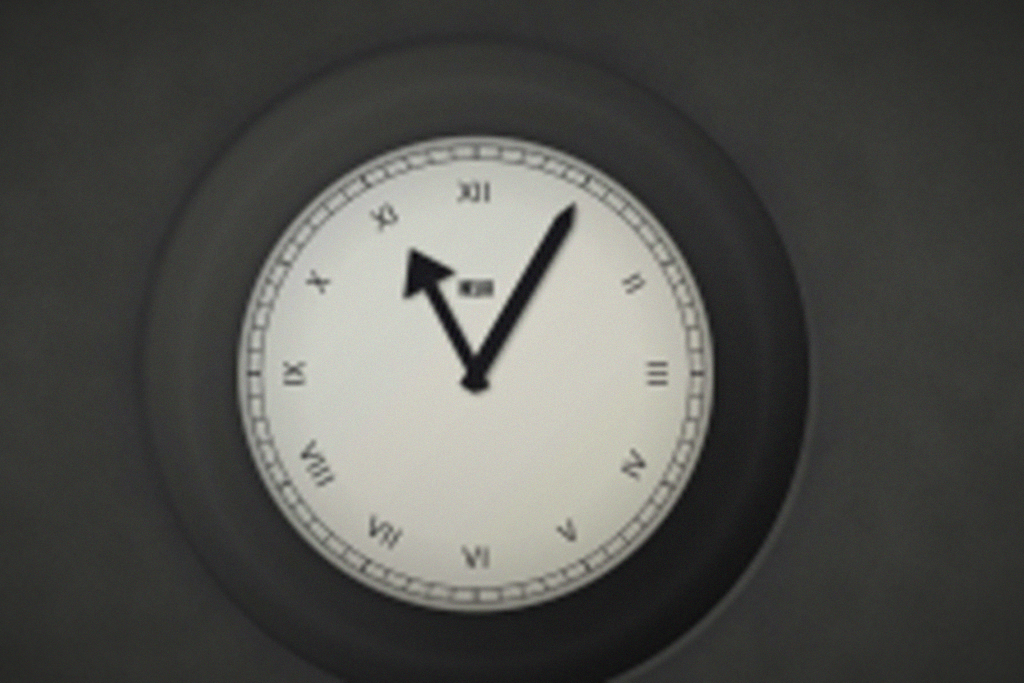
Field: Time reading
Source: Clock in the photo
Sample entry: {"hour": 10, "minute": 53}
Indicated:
{"hour": 11, "minute": 5}
